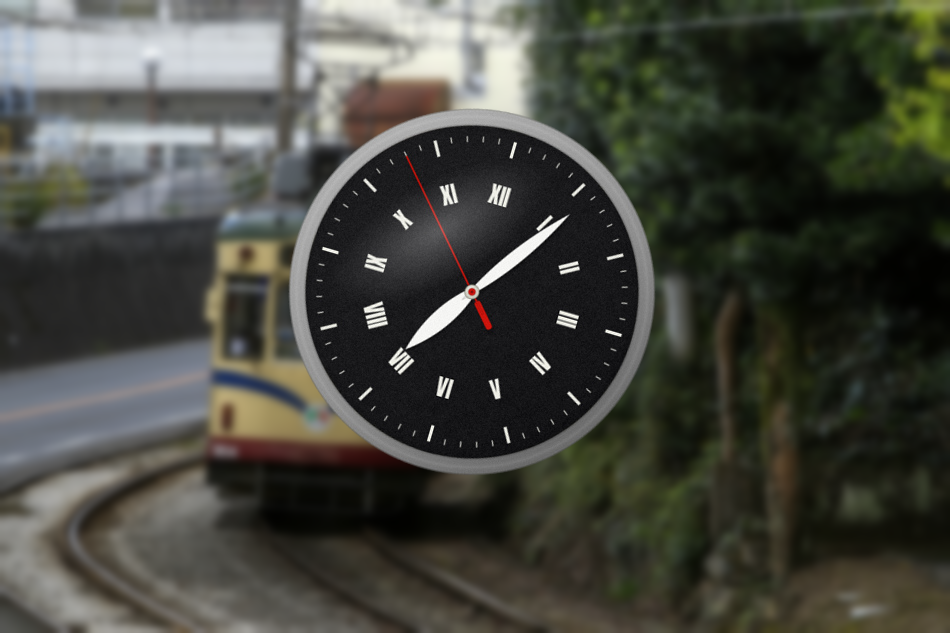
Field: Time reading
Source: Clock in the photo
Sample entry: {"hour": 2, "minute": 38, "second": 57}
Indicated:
{"hour": 7, "minute": 5, "second": 53}
